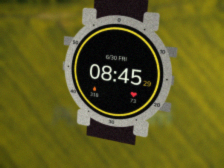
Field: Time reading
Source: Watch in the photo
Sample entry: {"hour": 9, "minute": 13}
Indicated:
{"hour": 8, "minute": 45}
